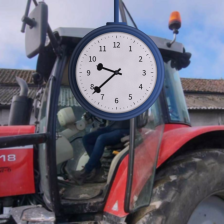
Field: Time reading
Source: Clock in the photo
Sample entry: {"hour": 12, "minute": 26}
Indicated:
{"hour": 9, "minute": 38}
